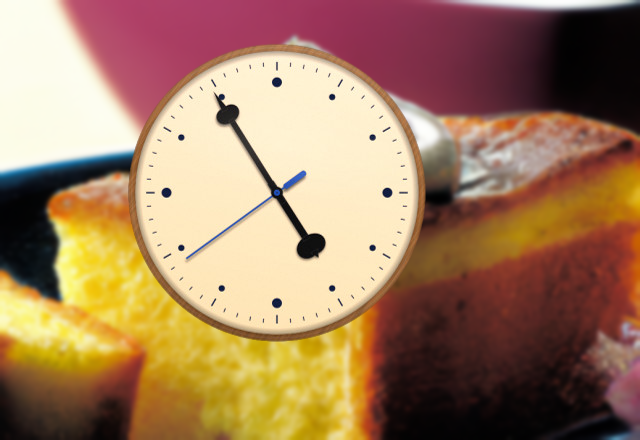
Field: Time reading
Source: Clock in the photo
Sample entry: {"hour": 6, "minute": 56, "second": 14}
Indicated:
{"hour": 4, "minute": 54, "second": 39}
